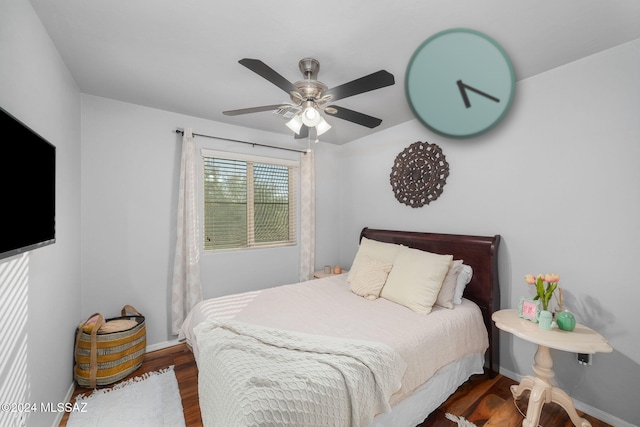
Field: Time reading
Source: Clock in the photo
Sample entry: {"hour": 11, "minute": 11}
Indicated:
{"hour": 5, "minute": 19}
